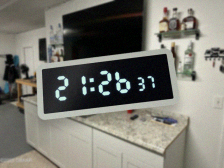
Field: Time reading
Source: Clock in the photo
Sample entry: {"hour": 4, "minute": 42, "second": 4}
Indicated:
{"hour": 21, "minute": 26, "second": 37}
